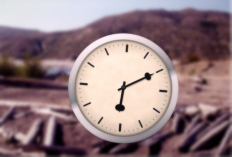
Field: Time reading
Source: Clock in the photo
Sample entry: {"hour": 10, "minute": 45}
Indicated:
{"hour": 6, "minute": 10}
